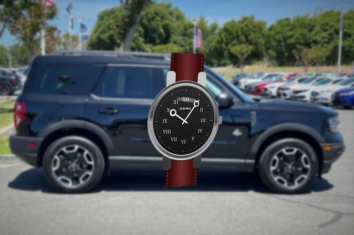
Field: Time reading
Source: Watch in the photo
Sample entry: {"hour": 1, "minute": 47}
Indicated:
{"hour": 10, "minute": 6}
